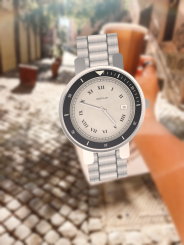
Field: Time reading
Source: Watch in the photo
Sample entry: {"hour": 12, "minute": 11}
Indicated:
{"hour": 4, "minute": 49}
